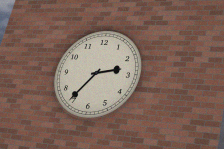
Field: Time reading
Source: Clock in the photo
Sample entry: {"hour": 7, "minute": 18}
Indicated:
{"hour": 2, "minute": 36}
